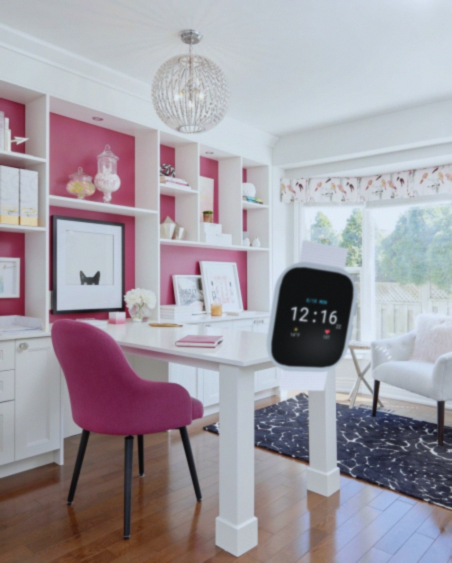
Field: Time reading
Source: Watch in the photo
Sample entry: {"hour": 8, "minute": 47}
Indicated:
{"hour": 12, "minute": 16}
